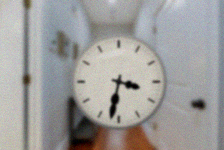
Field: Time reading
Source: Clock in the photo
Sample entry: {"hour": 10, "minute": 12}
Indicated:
{"hour": 3, "minute": 32}
